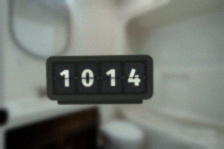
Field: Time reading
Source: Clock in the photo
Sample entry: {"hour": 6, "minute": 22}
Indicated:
{"hour": 10, "minute": 14}
